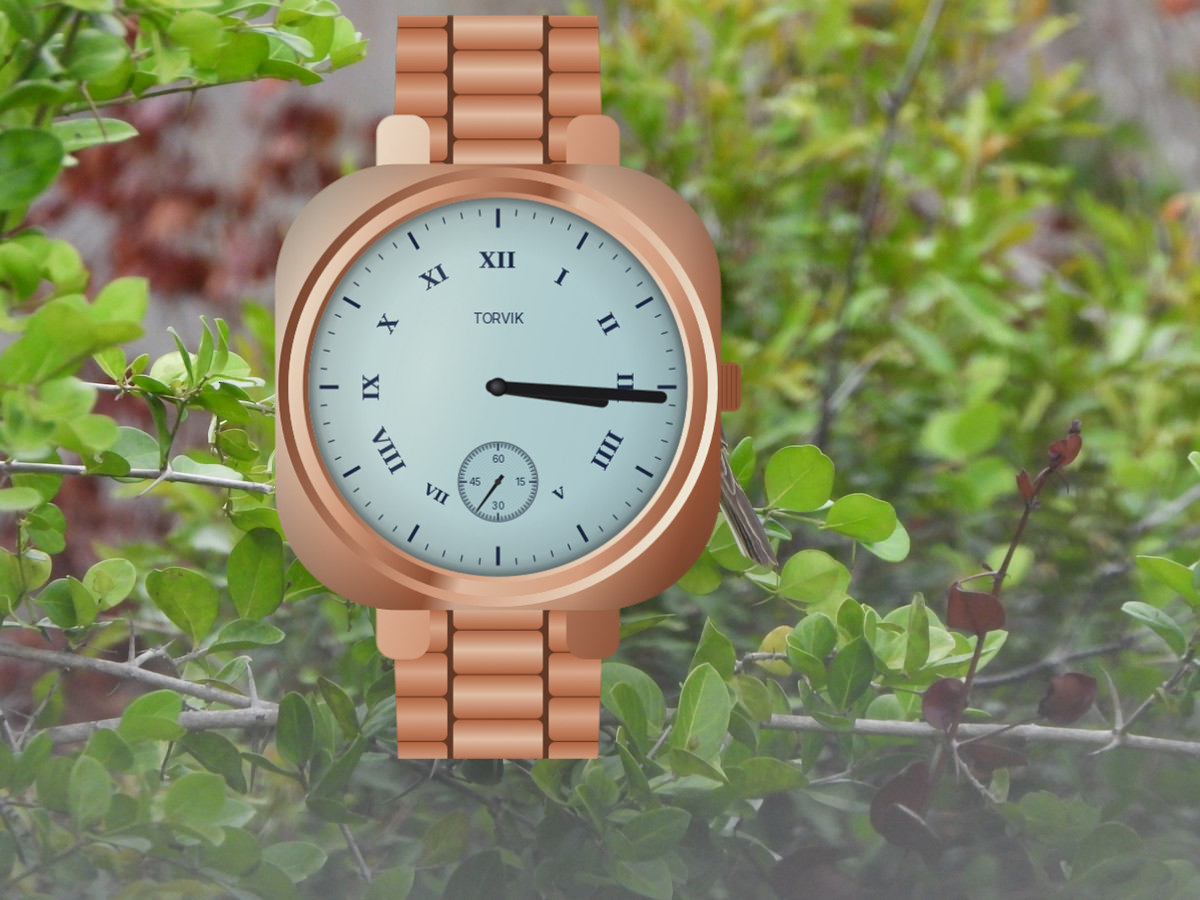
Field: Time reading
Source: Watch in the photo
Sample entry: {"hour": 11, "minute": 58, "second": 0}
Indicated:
{"hour": 3, "minute": 15, "second": 36}
